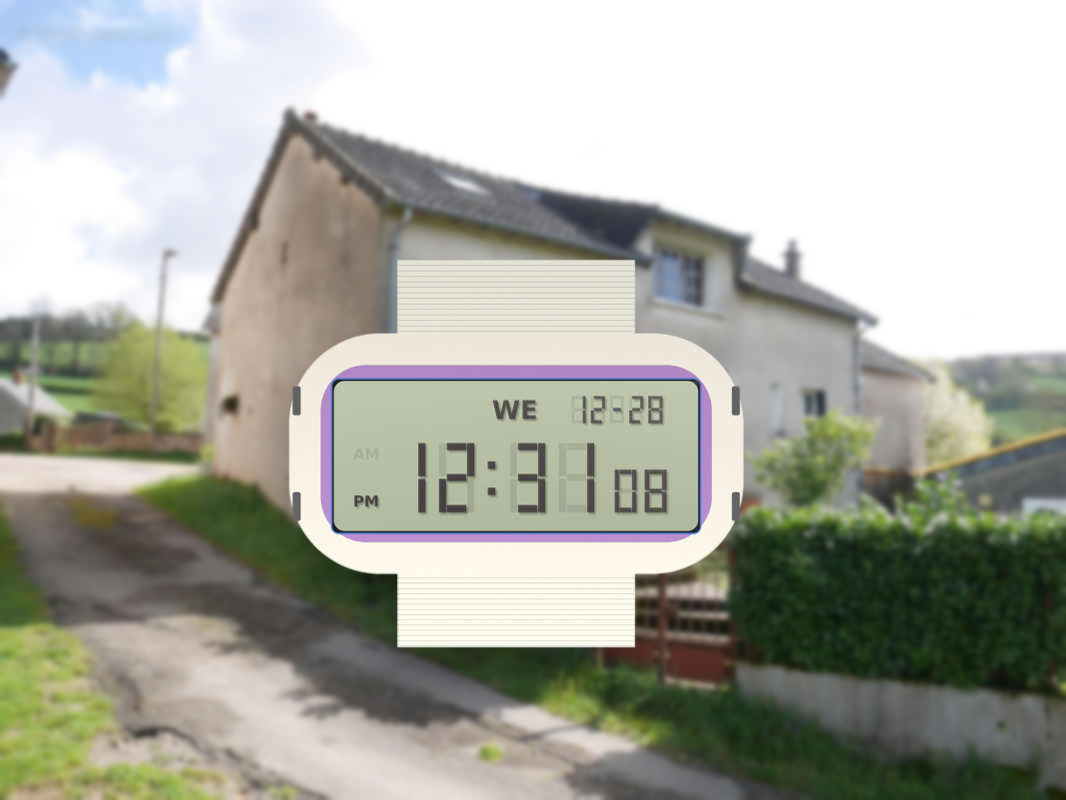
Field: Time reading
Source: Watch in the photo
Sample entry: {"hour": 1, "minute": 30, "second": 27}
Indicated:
{"hour": 12, "minute": 31, "second": 8}
